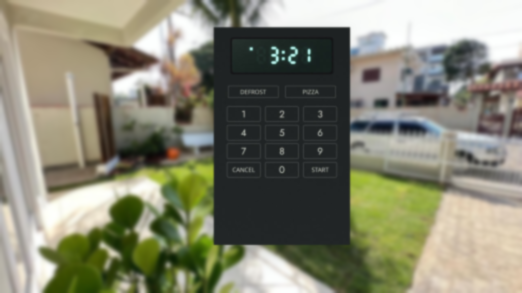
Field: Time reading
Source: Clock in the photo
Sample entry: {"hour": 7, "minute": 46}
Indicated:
{"hour": 3, "minute": 21}
